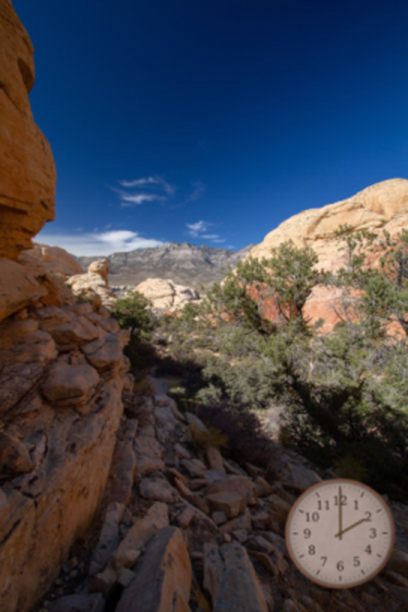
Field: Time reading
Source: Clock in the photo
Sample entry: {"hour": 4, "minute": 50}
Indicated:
{"hour": 2, "minute": 0}
